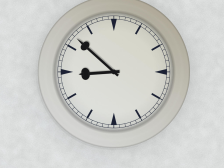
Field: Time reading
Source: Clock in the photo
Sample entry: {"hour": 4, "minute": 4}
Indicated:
{"hour": 8, "minute": 52}
